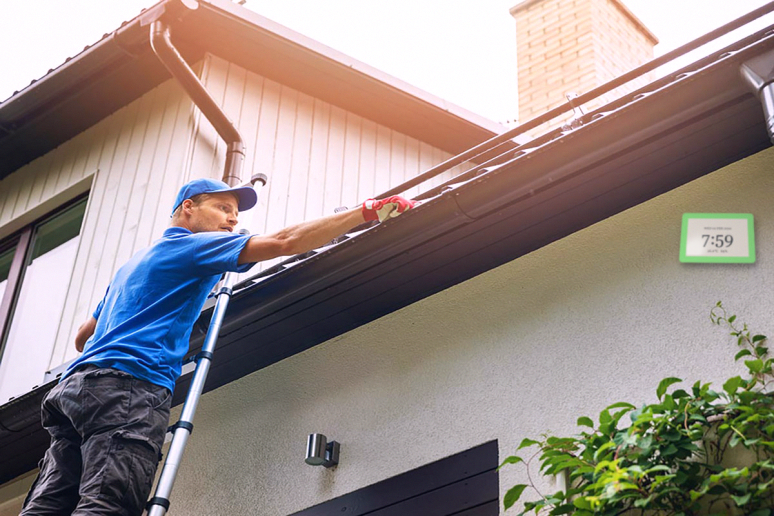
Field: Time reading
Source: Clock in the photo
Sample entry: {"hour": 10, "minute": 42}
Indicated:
{"hour": 7, "minute": 59}
